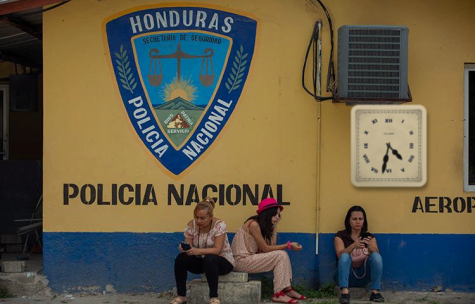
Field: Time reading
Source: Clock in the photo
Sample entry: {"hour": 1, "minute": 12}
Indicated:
{"hour": 4, "minute": 32}
